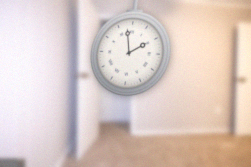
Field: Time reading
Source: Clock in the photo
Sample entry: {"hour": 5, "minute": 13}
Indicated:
{"hour": 1, "minute": 58}
